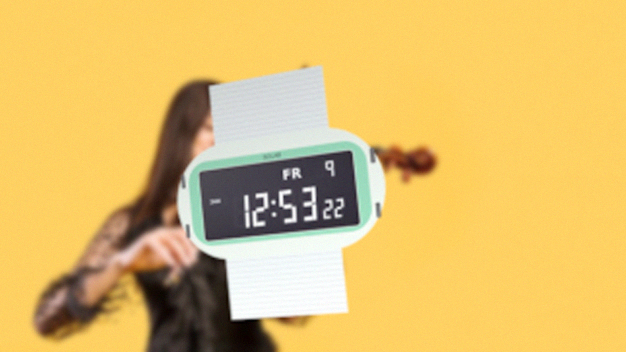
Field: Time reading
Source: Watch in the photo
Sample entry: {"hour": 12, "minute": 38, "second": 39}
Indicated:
{"hour": 12, "minute": 53, "second": 22}
